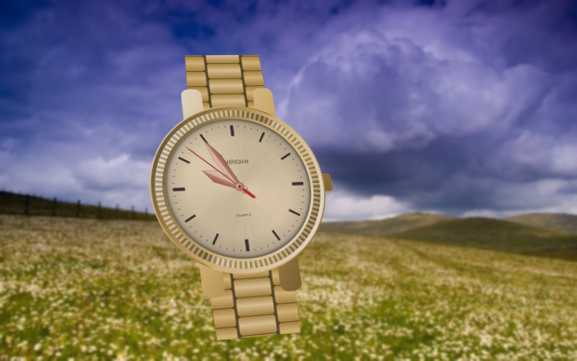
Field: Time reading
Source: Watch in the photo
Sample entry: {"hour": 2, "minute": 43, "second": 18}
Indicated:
{"hour": 9, "minute": 54, "second": 52}
